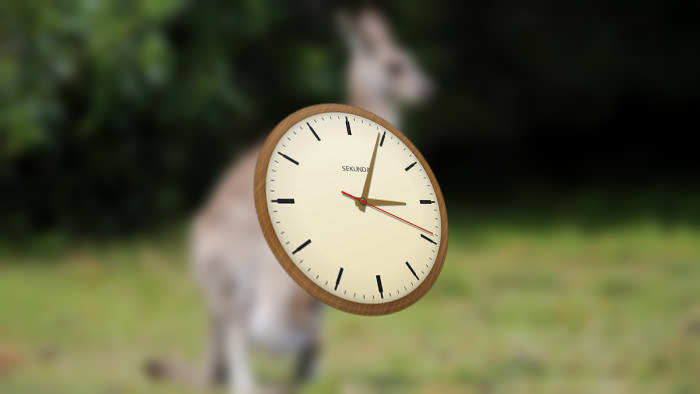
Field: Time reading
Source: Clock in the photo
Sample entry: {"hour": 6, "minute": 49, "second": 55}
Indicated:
{"hour": 3, "minute": 4, "second": 19}
